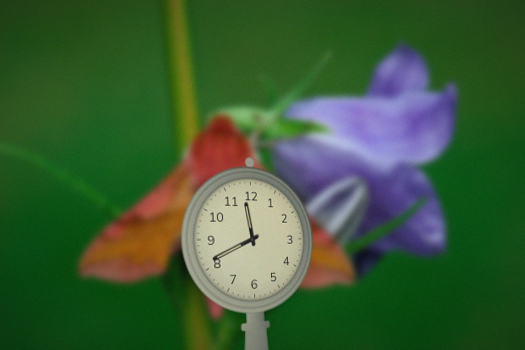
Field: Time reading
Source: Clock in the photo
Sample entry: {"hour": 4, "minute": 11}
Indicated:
{"hour": 11, "minute": 41}
